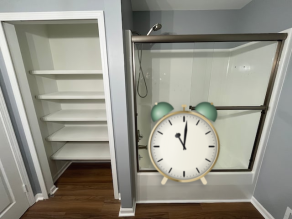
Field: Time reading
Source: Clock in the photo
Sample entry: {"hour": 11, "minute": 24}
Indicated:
{"hour": 11, "minute": 1}
